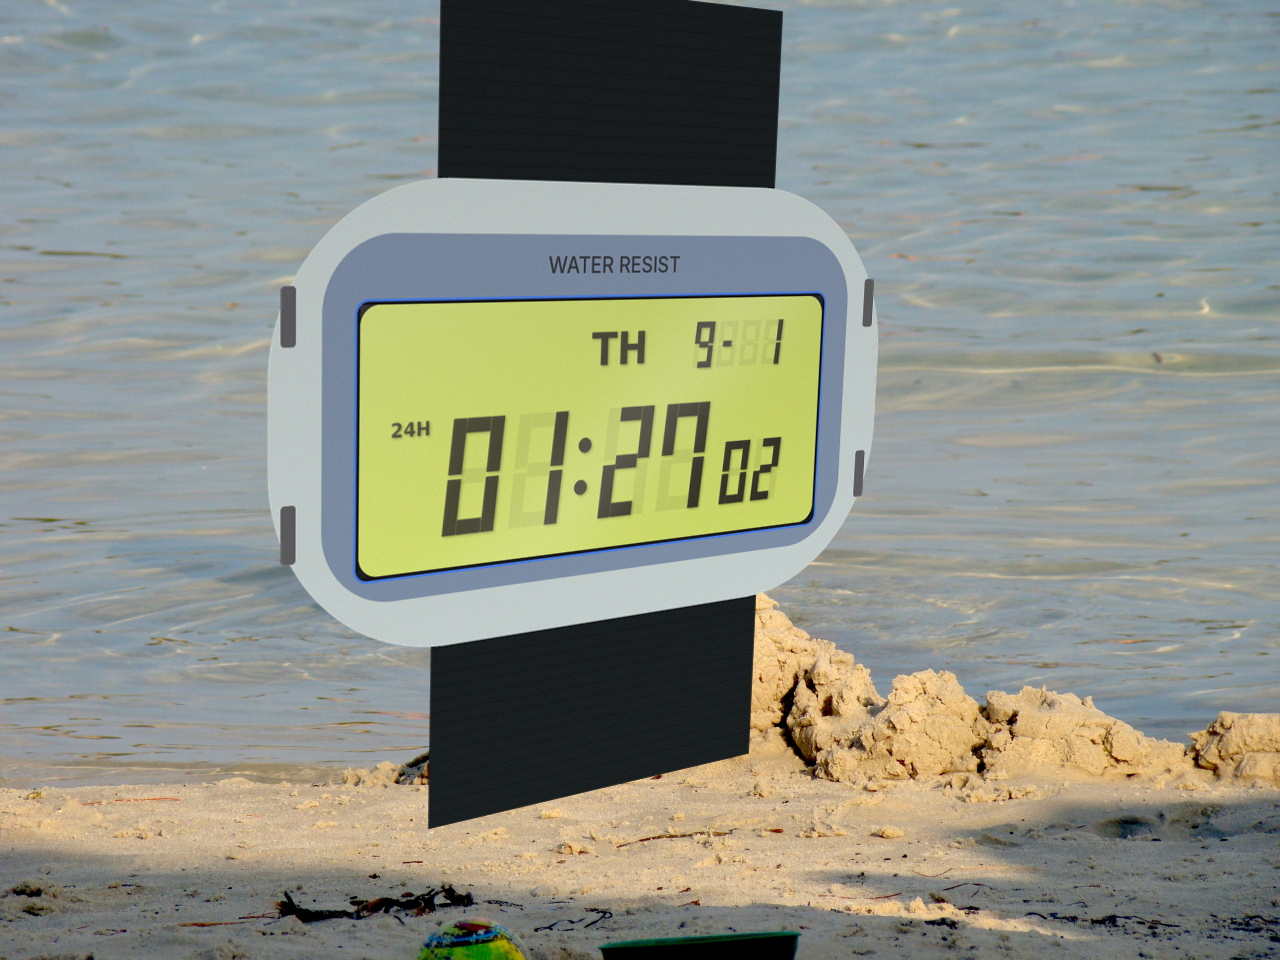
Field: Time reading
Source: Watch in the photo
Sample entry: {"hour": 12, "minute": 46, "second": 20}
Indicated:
{"hour": 1, "minute": 27, "second": 2}
